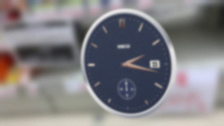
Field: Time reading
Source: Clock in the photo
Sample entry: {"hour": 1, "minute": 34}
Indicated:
{"hour": 2, "minute": 17}
